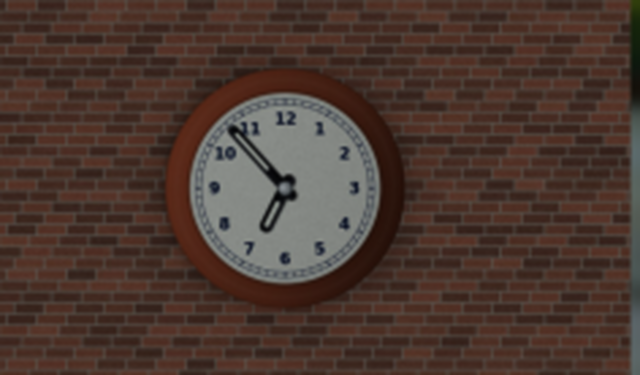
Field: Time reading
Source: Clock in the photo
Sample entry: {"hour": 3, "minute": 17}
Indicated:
{"hour": 6, "minute": 53}
